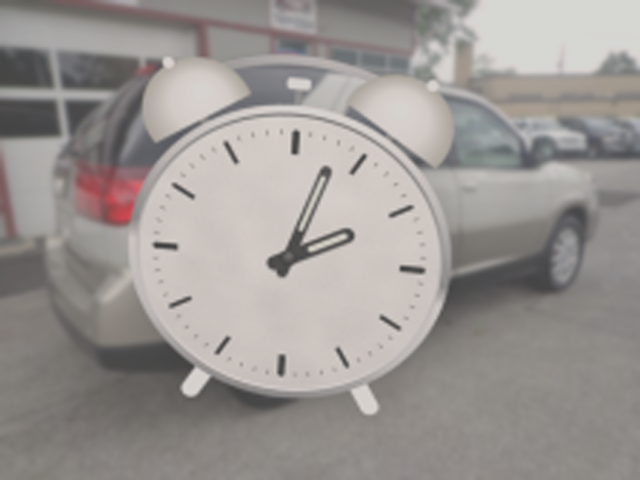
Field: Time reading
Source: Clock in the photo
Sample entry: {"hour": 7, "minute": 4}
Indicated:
{"hour": 2, "minute": 3}
